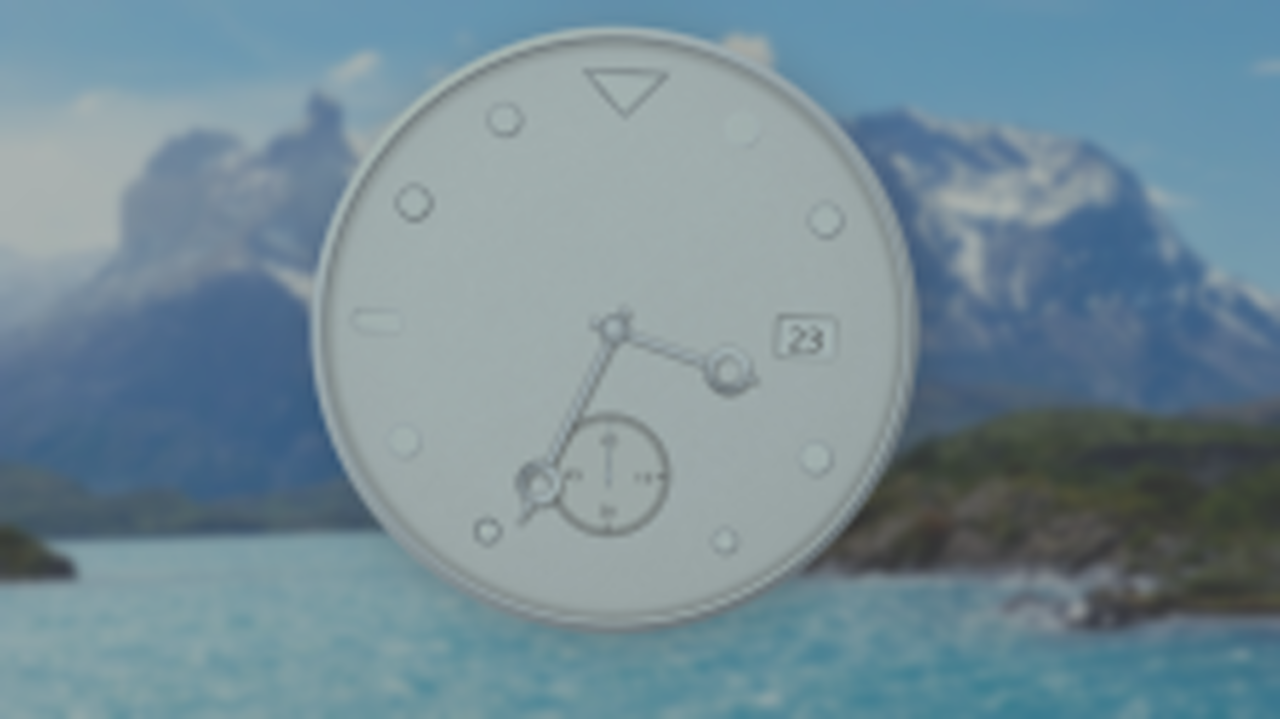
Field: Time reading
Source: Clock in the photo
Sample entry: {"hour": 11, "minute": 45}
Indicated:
{"hour": 3, "minute": 34}
